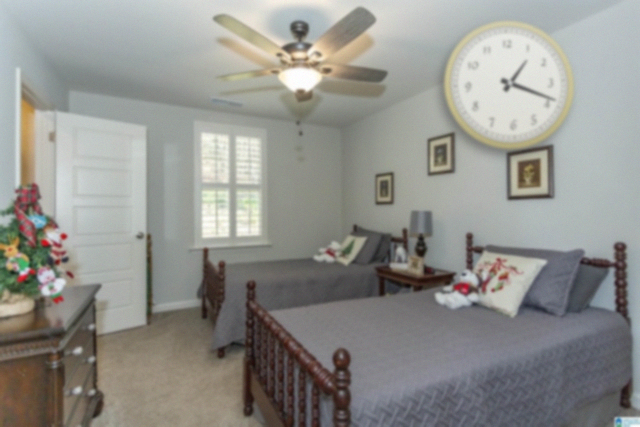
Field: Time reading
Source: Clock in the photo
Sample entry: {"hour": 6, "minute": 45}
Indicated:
{"hour": 1, "minute": 19}
